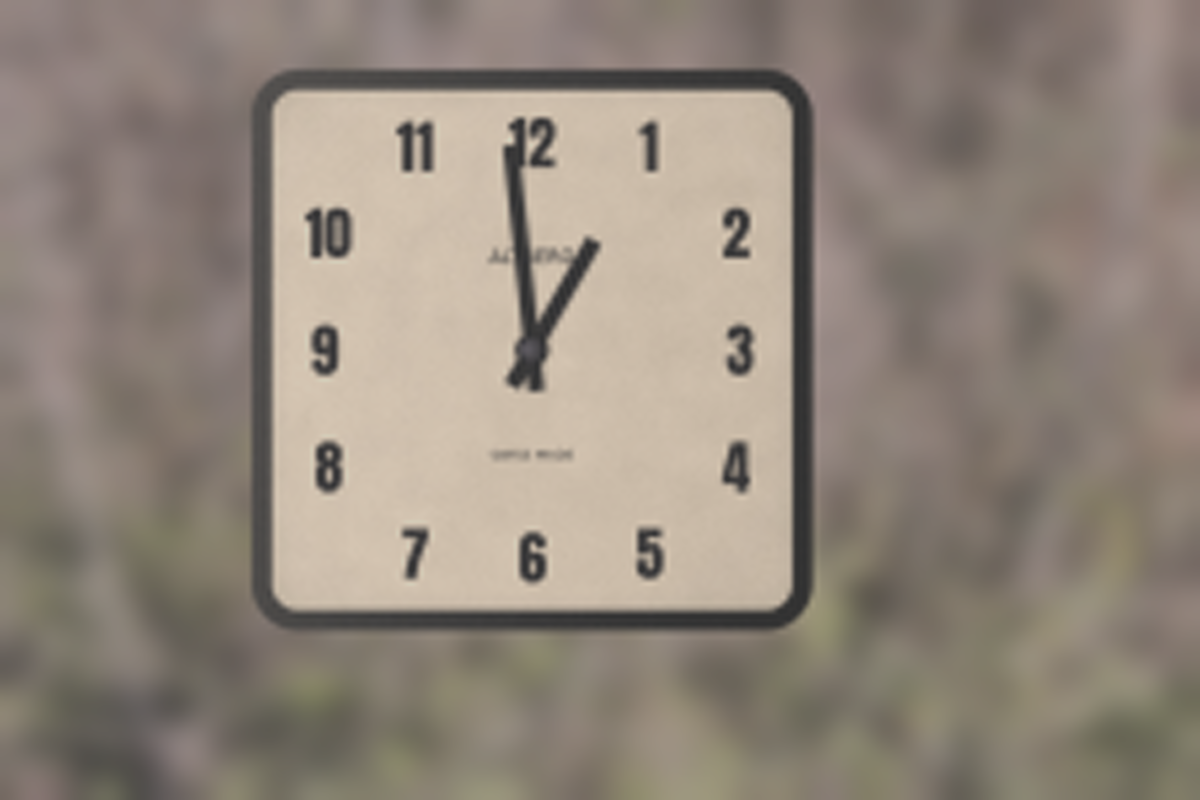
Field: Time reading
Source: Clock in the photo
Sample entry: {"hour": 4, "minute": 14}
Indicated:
{"hour": 12, "minute": 59}
